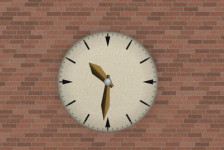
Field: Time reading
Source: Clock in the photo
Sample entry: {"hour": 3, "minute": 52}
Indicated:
{"hour": 10, "minute": 31}
